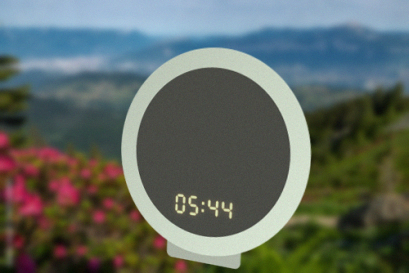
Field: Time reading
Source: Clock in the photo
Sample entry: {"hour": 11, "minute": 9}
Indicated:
{"hour": 5, "minute": 44}
